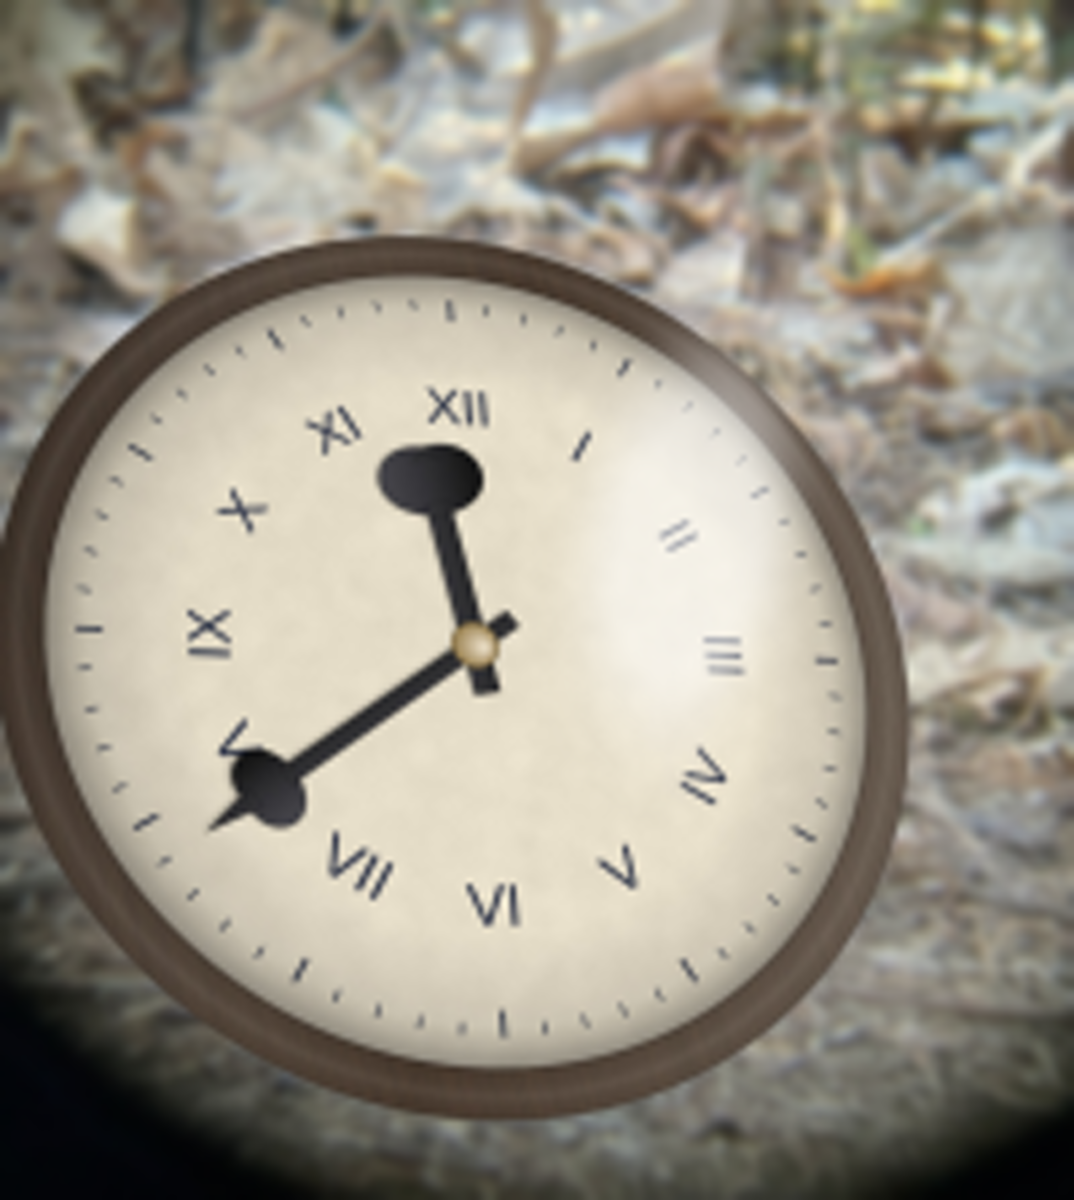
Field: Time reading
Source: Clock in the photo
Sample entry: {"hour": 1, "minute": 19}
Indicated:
{"hour": 11, "minute": 39}
